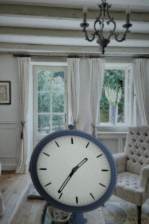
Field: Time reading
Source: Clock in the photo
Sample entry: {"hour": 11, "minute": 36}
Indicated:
{"hour": 1, "minute": 36}
